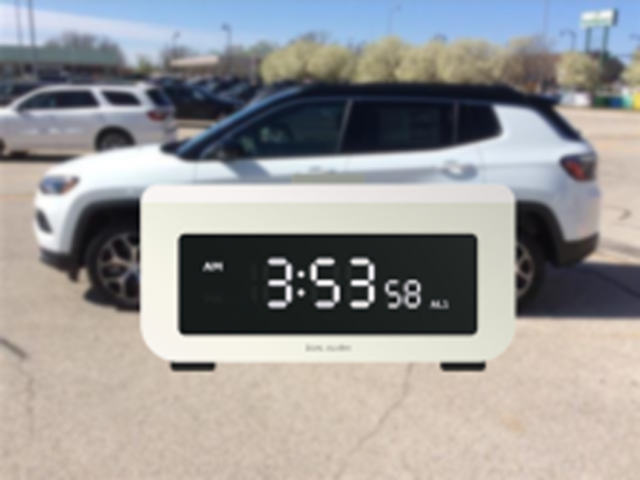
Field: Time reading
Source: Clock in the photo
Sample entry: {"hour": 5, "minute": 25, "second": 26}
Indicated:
{"hour": 3, "minute": 53, "second": 58}
